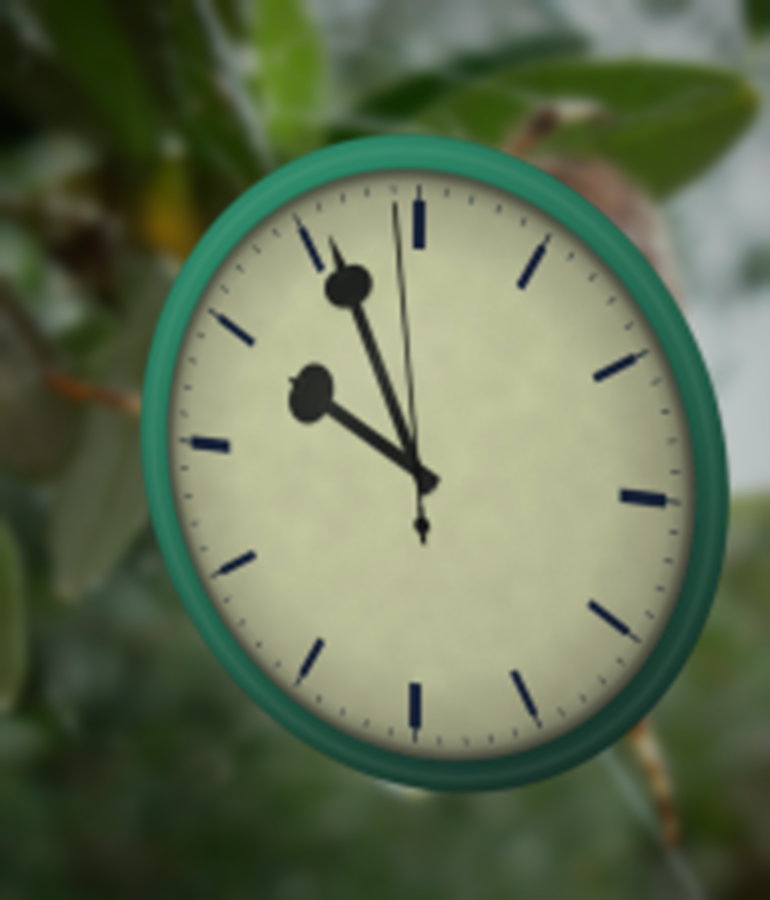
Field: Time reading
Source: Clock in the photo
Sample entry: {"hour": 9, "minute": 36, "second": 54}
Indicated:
{"hour": 9, "minute": 55, "second": 59}
